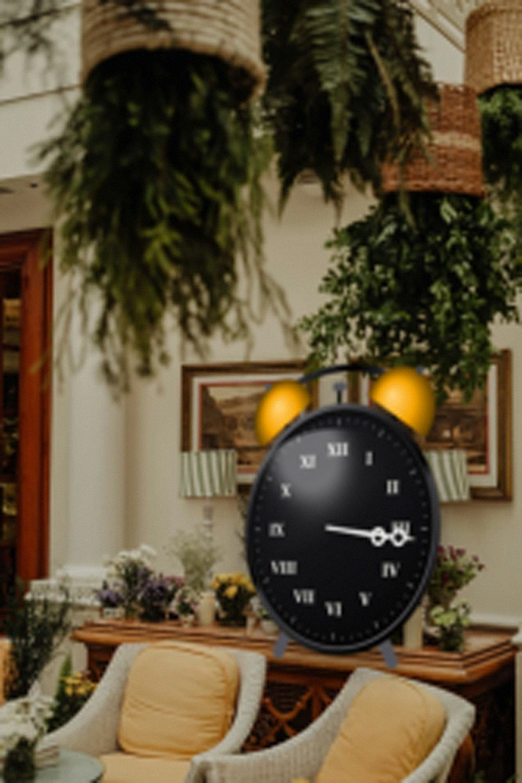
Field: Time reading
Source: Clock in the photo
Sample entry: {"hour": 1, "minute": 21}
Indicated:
{"hour": 3, "minute": 16}
